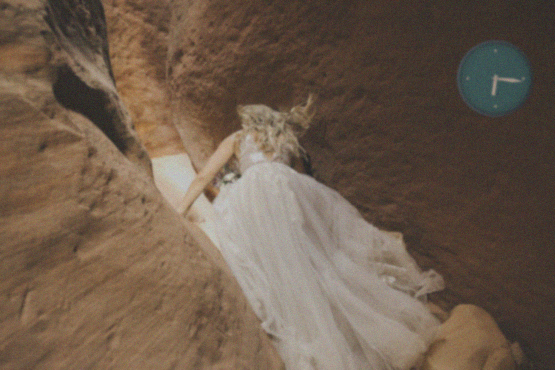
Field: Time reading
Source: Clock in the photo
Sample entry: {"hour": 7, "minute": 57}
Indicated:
{"hour": 6, "minute": 16}
